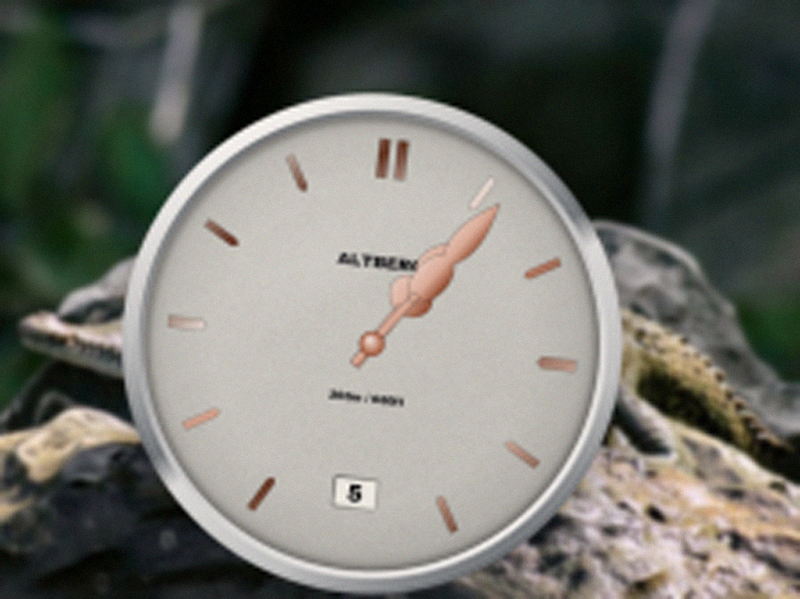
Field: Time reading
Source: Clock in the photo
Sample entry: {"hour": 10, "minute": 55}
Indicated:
{"hour": 1, "minute": 6}
